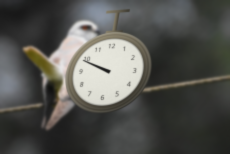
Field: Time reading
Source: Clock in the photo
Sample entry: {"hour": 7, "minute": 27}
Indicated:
{"hour": 9, "minute": 49}
